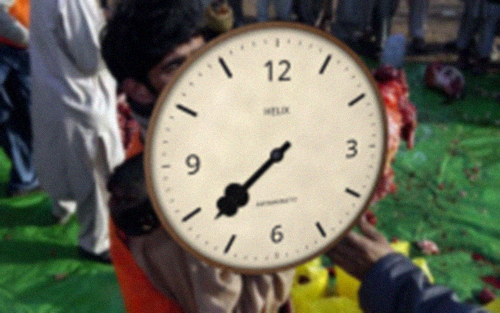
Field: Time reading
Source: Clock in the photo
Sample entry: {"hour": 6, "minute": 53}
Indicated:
{"hour": 7, "minute": 38}
